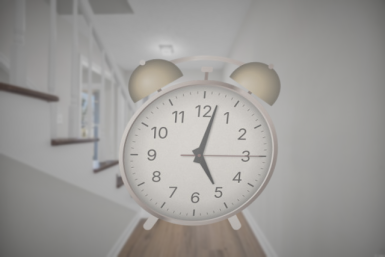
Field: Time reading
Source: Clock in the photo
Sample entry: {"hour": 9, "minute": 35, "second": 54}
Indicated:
{"hour": 5, "minute": 2, "second": 15}
